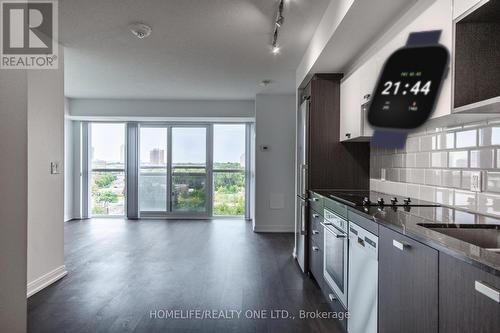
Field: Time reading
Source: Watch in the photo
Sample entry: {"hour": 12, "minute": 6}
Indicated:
{"hour": 21, "minute": 44}
